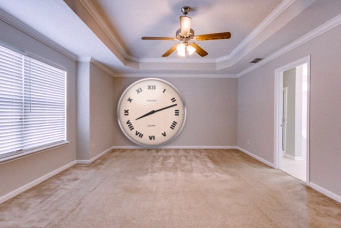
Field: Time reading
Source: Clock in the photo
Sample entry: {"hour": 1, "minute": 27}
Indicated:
{"hour": 8, "minute": 12}
